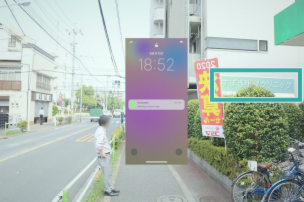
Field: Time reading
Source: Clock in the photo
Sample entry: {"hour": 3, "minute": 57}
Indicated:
{"hour": 18, "minute": 52}
